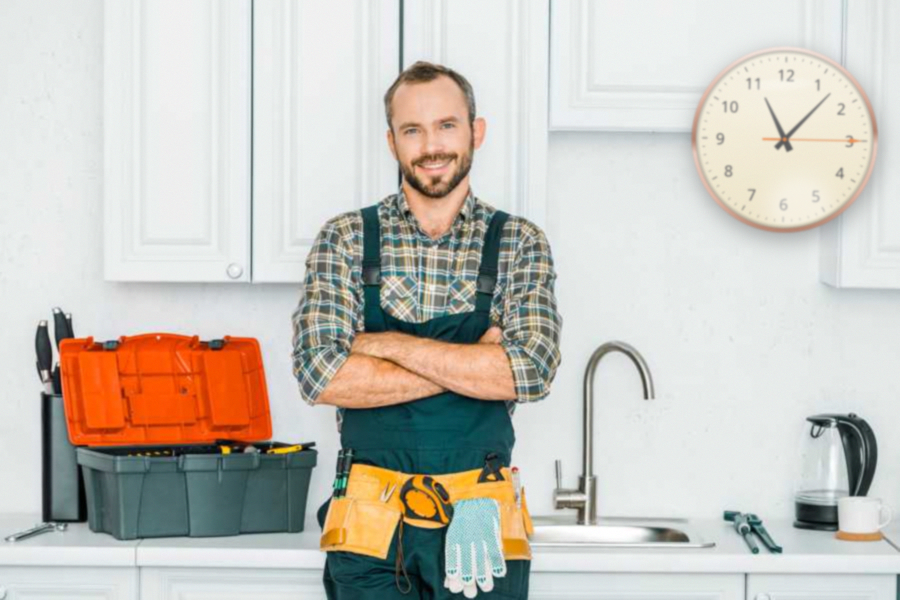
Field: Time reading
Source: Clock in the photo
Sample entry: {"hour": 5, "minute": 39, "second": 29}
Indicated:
{"hour": 11, "minute": 7, "second": 15}
